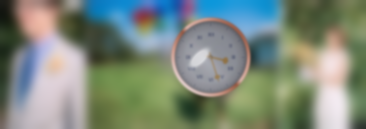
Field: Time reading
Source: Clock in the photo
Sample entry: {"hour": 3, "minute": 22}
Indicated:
{"hour": 3, "minute": 27}
